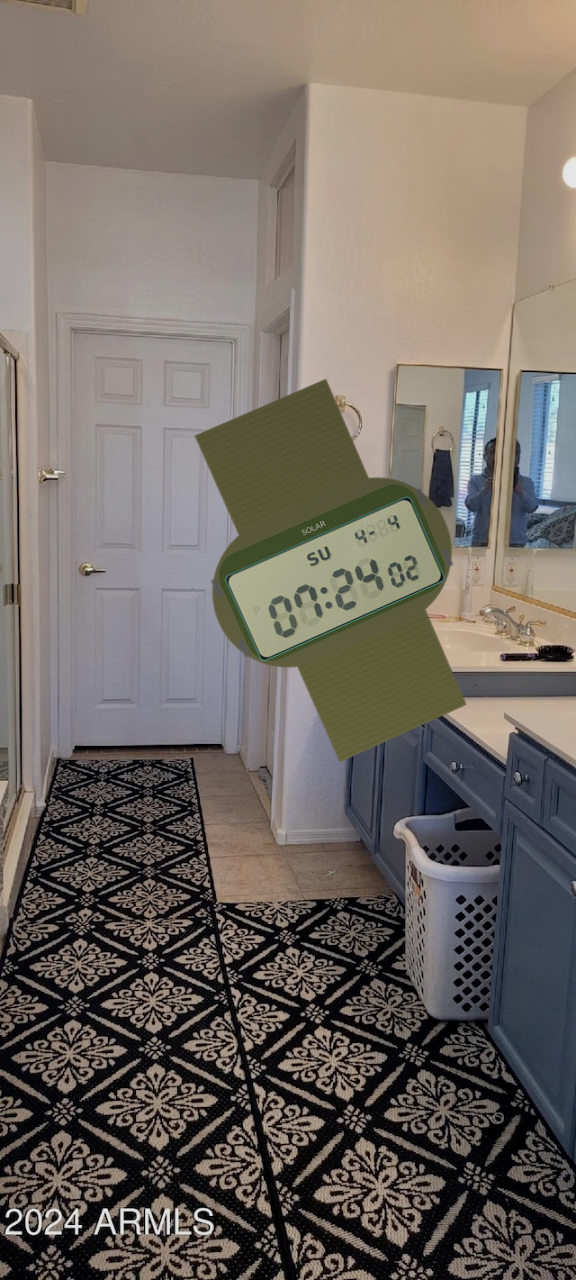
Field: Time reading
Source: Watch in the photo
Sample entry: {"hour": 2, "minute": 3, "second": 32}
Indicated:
{"hour": 7, "minute": 24, "second": 2}
